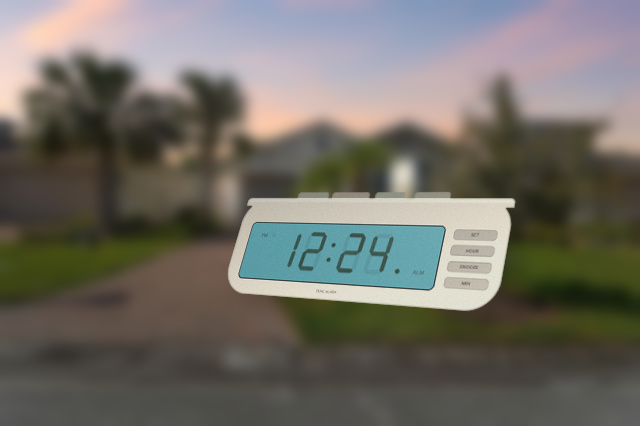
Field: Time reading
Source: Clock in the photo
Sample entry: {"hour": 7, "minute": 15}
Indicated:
{"hour": 12, "minute": 24}
